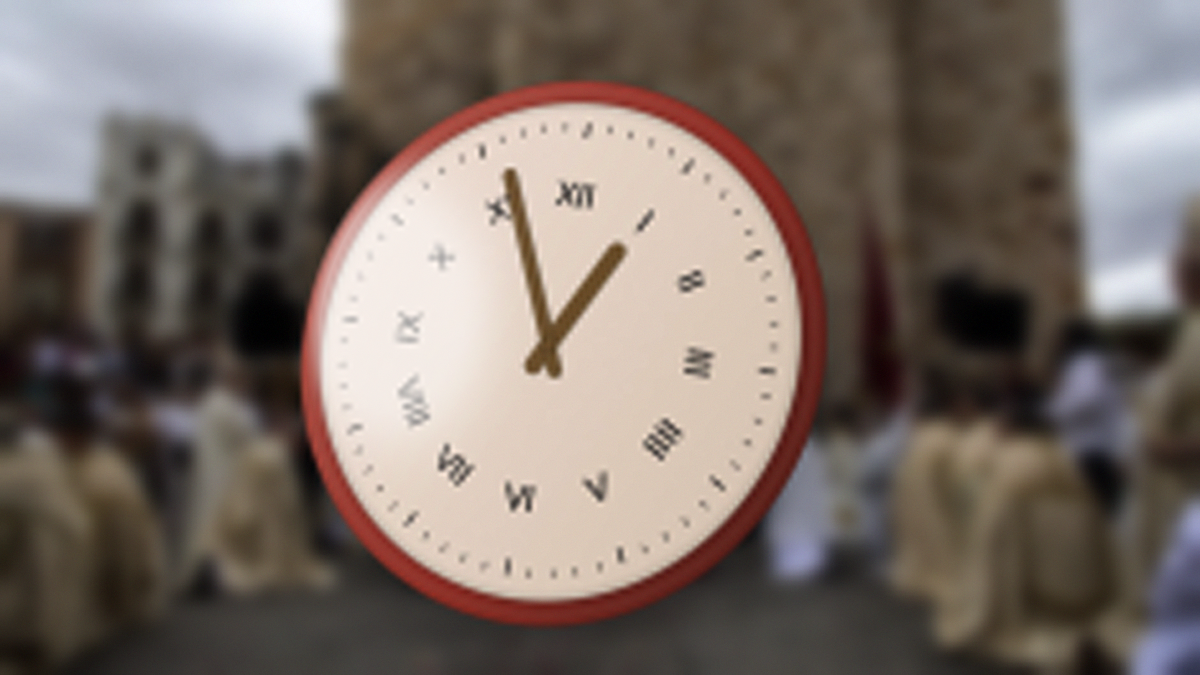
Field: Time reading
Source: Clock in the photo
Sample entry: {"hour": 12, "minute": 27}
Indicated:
{"hour": 12, "minute": 56}
